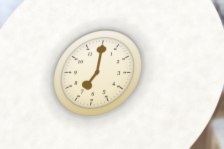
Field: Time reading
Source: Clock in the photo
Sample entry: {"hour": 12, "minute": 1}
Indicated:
{"hour": 7, "minute": 0}
